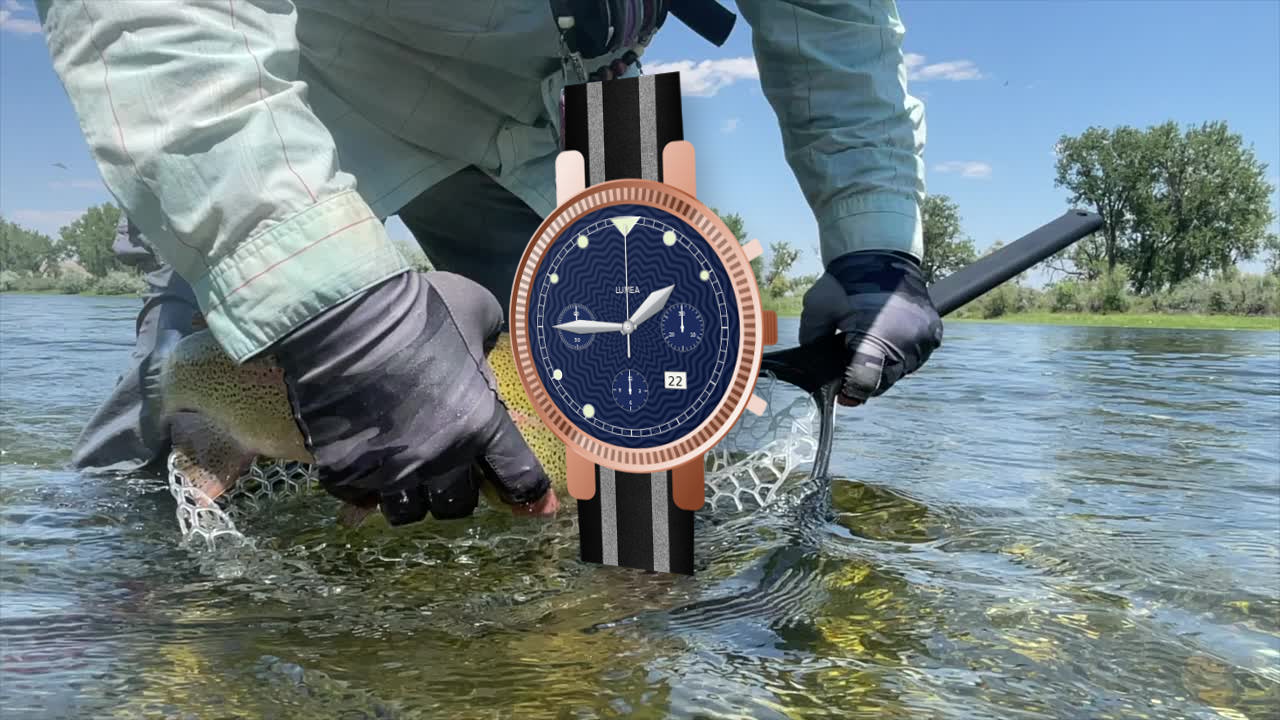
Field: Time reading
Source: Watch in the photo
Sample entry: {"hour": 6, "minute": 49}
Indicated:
{"hour": 1, "minute": 45}
